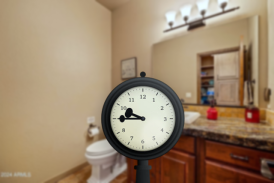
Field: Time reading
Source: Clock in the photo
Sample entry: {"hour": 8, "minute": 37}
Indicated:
{"hour": 9, "minute": 45}
